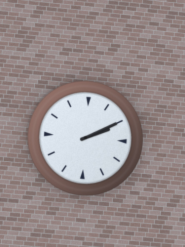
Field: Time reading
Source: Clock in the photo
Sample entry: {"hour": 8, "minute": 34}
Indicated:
{"hour": 2, "minute": 10}
